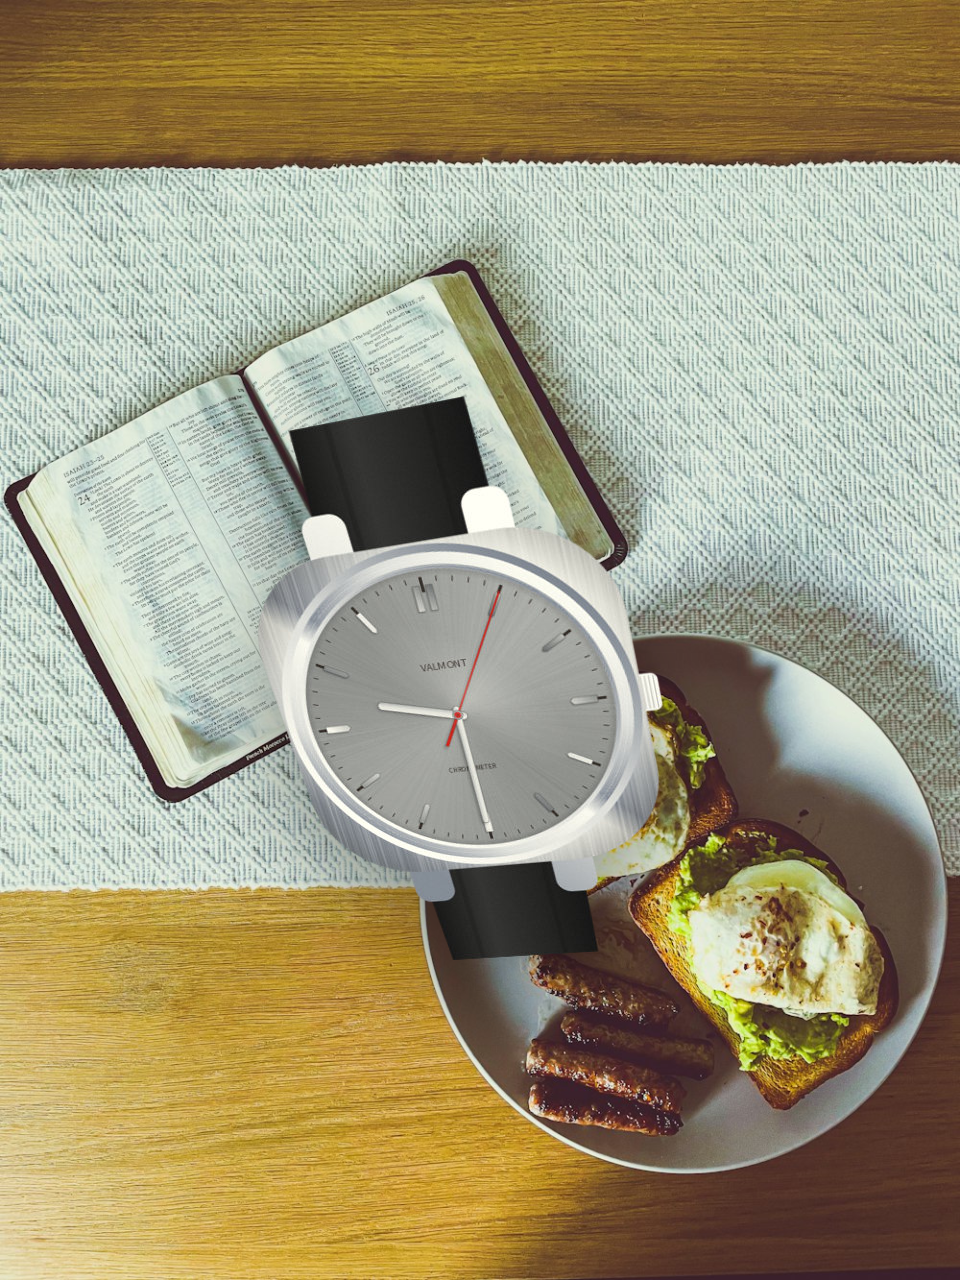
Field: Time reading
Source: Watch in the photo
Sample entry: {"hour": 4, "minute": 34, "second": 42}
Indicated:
{"hour": 9, "minute": 30, "second": 5}
